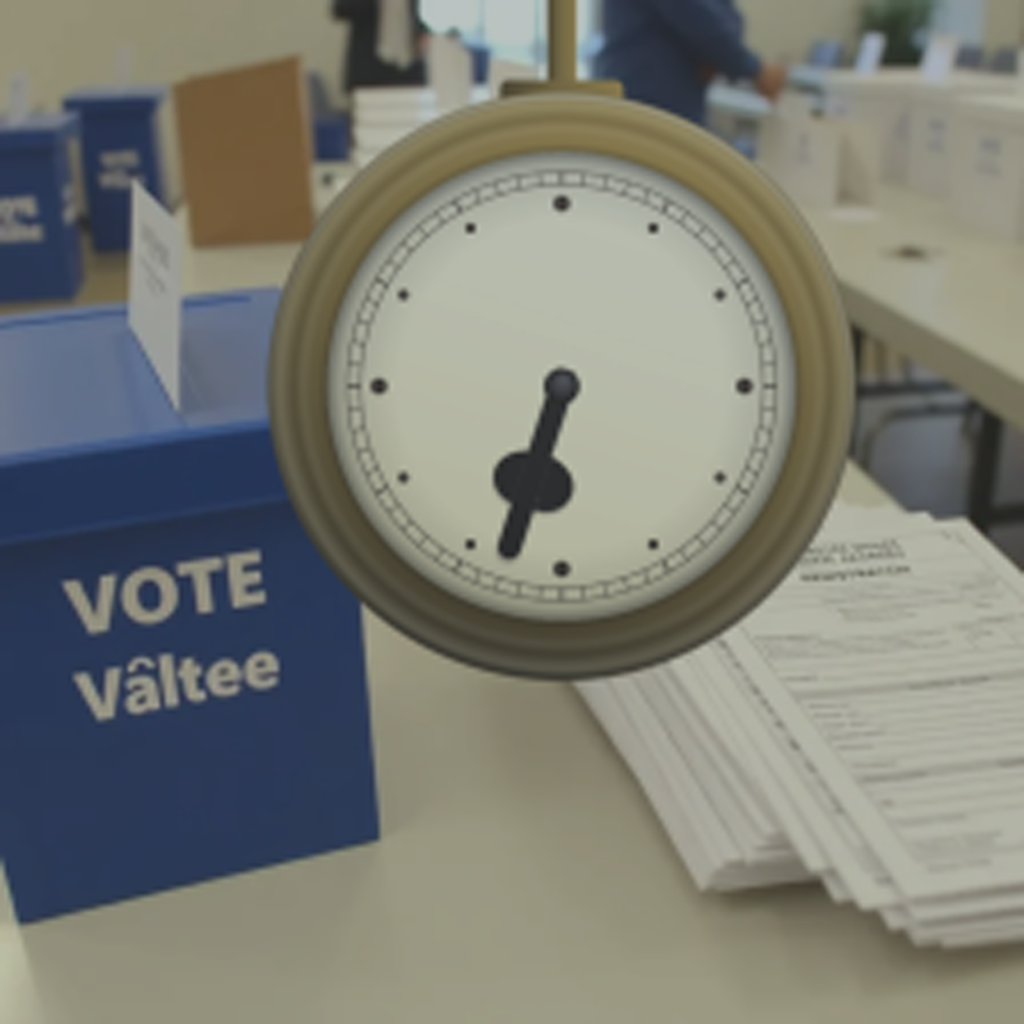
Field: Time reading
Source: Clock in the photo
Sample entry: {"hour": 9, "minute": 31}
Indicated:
{"hour": 6, "minute": 33}
